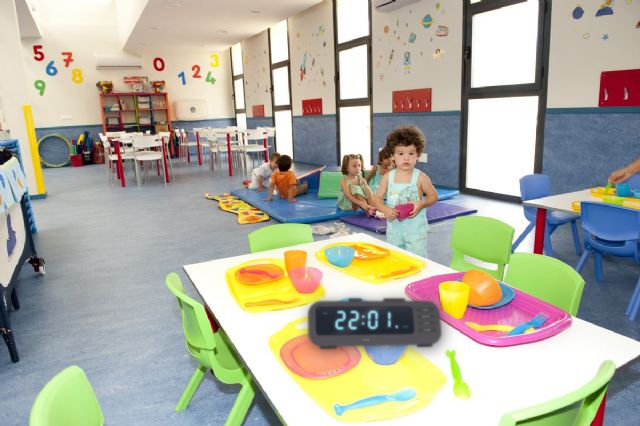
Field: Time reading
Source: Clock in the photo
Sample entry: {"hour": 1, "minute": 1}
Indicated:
{"hour": 22, "minute": 1}
